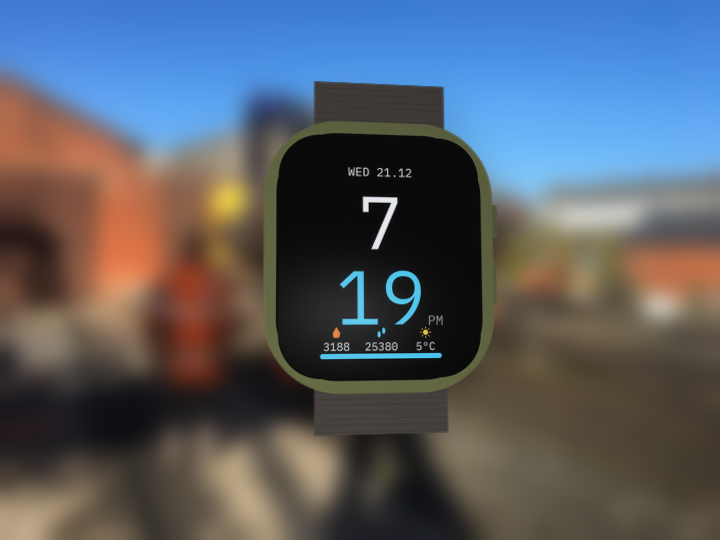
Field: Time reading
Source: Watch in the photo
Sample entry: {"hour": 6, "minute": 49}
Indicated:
{"hour": 7, "minute": 19}
